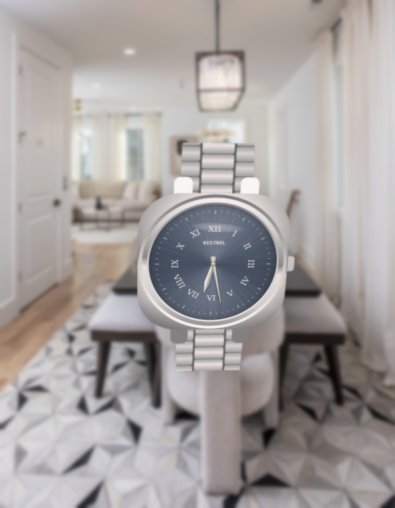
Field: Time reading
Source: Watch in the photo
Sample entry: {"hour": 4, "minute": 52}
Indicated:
{"hour": 6, "minute": 28}
